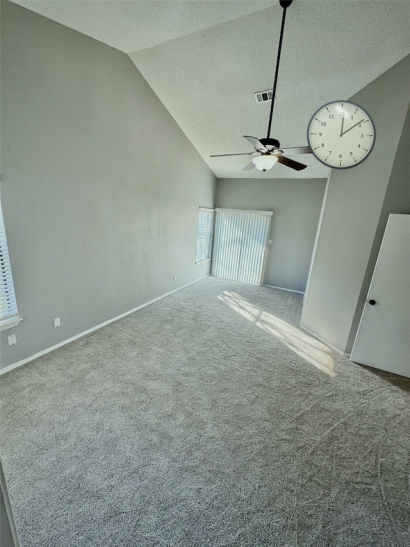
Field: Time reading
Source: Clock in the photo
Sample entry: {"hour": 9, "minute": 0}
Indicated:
{"hour": 12, "minute": 9}
